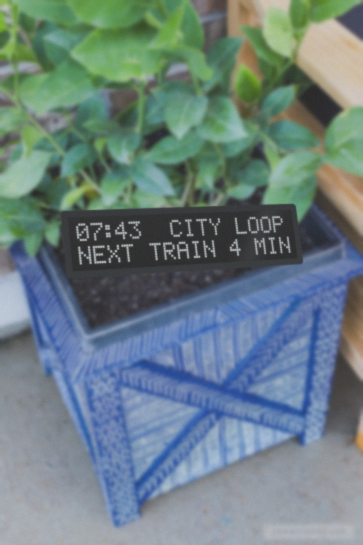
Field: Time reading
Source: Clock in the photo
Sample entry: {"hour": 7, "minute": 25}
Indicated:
{"hour": 7, "minute": 43}
